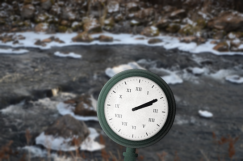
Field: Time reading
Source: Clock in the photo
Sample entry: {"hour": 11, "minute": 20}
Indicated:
{"hour": 2, "minute": 10}
